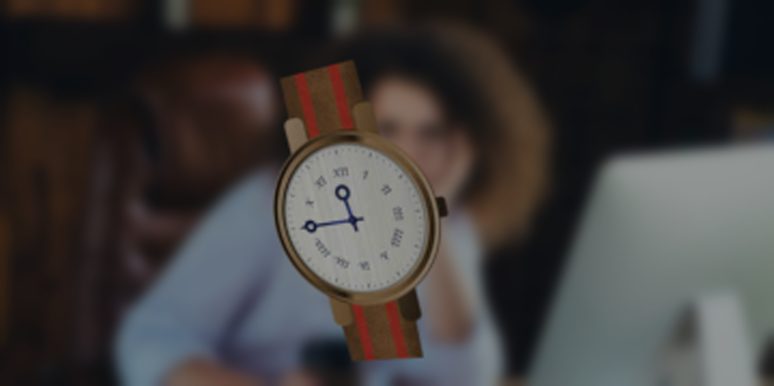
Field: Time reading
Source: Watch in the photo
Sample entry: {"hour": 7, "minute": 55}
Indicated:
{"hour": 11, "minute": 45}
